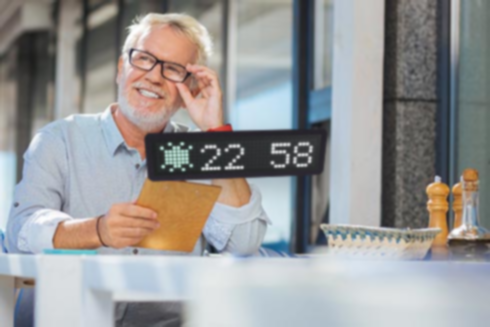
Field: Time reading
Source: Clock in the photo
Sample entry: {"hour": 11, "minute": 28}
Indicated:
{"hour": 22, "minute": 58}
